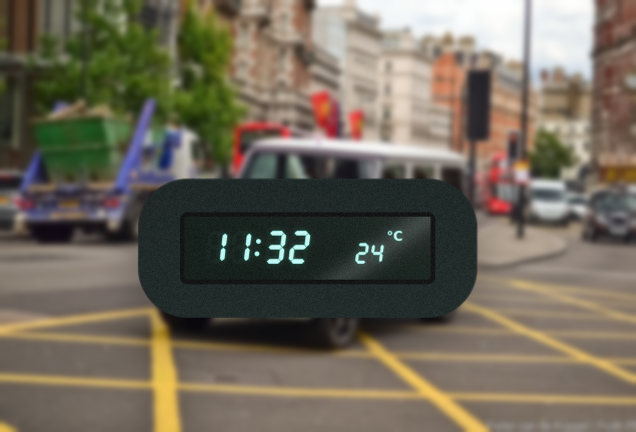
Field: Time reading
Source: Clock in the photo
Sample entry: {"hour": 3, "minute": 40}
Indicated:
{"hour": 11, "minute": 32}
